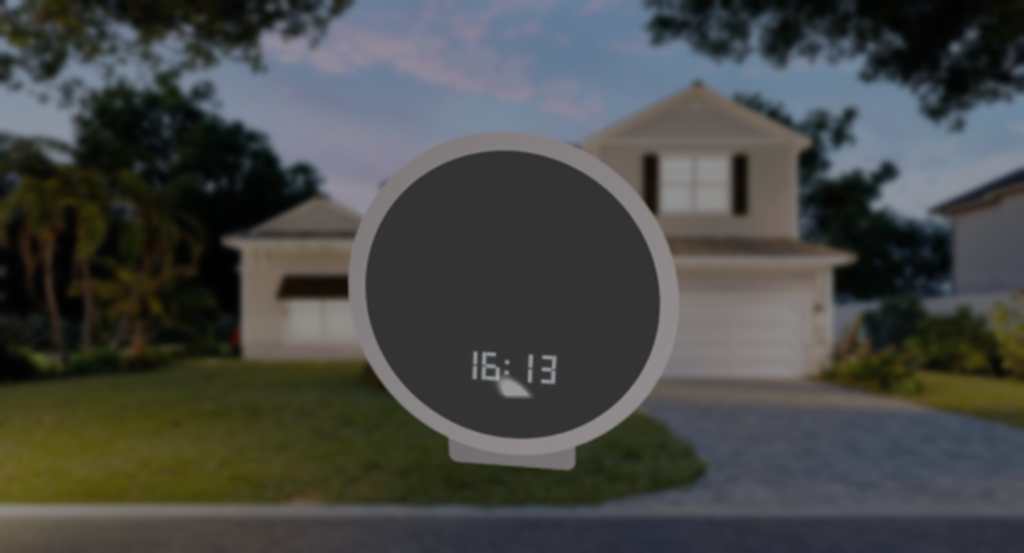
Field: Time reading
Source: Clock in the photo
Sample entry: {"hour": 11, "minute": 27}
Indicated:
{"hour": 16, "minute": 13}
